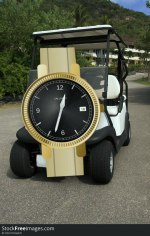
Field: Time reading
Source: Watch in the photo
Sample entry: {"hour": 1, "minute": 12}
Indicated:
{"hour": 12, "minute": 33}
